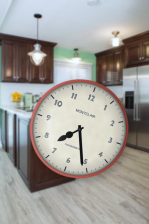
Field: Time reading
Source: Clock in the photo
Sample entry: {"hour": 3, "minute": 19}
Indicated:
{"hour": 7, "minute": 26}
